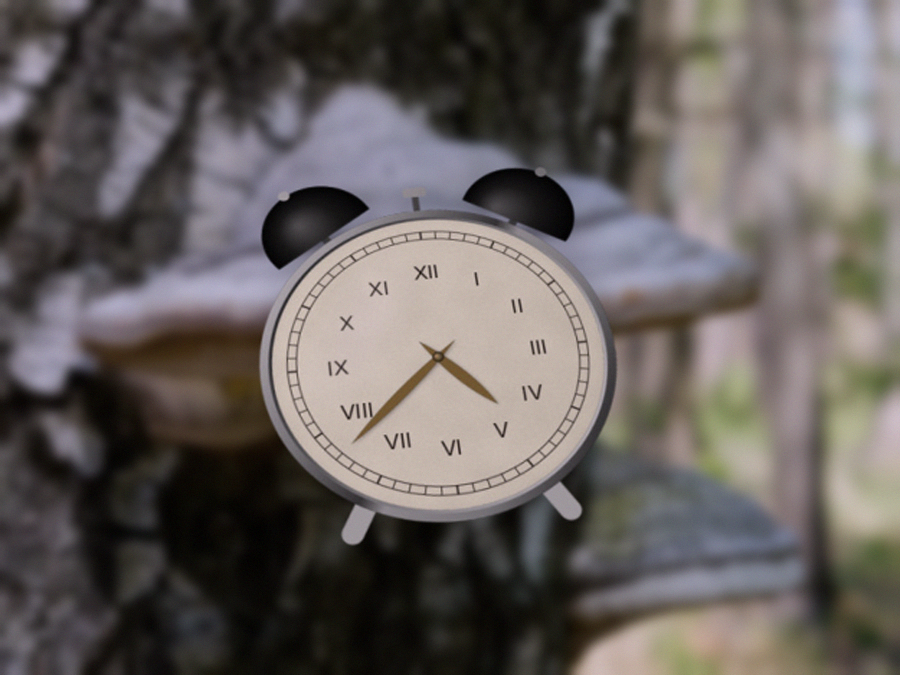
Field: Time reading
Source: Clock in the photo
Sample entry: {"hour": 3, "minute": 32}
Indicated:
{"hour": 4, "minute": 38}
